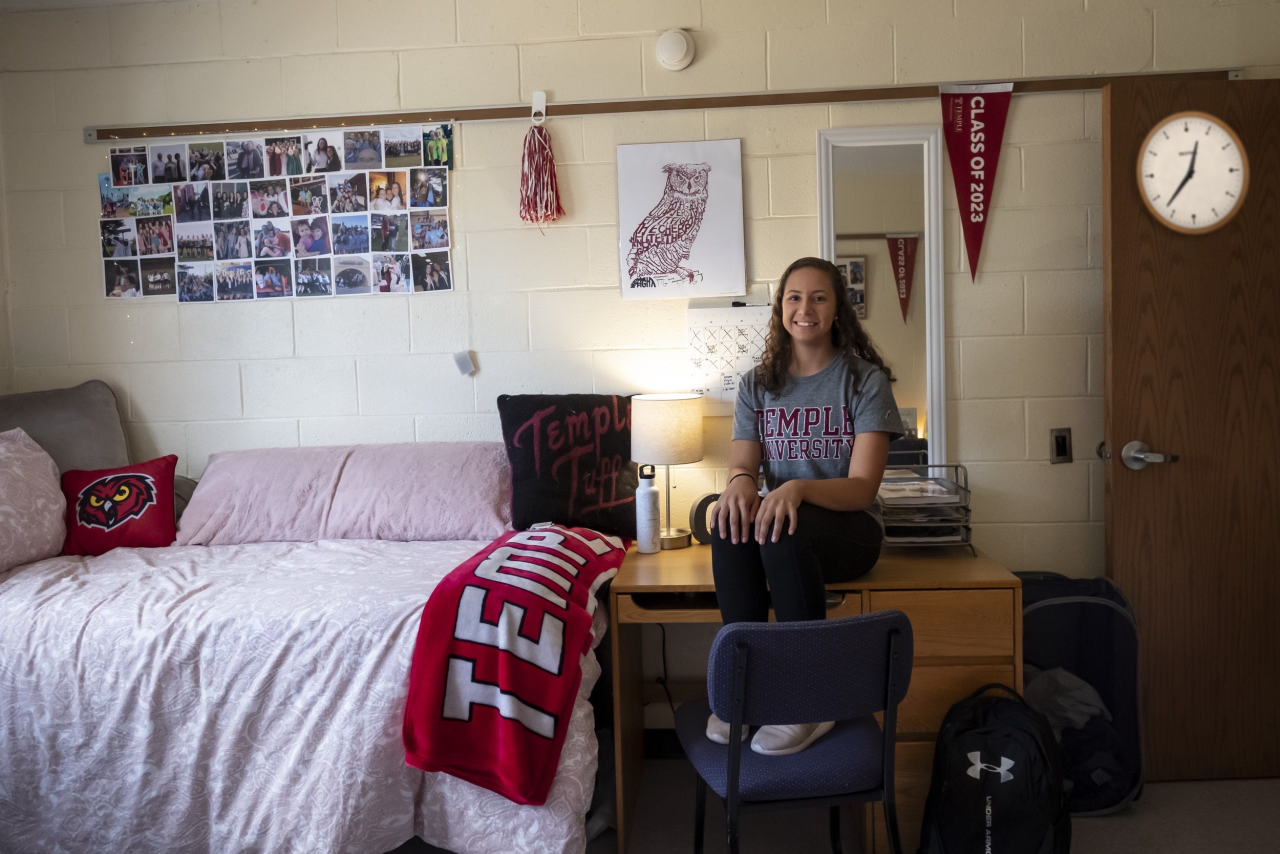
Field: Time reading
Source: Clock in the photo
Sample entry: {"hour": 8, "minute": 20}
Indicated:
{"hour": 12, "minute": 37}
